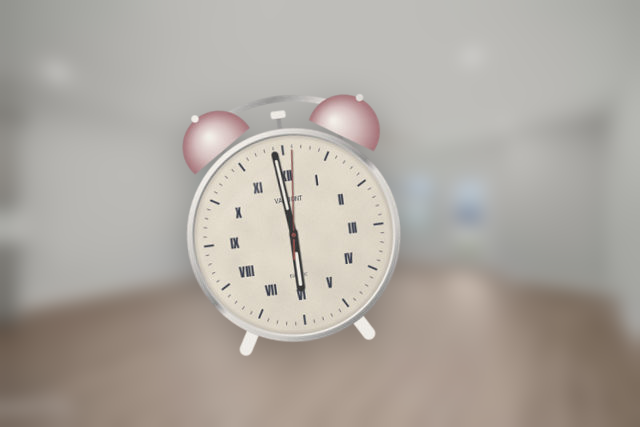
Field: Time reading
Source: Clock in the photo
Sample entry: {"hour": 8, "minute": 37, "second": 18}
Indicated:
{"hour": 5, "minute": 59, "second": 1}
